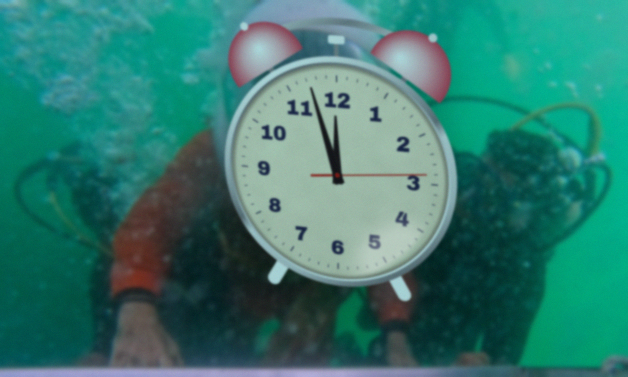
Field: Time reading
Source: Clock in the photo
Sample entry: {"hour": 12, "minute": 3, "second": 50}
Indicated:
{"hour": 11, "minute": 57, "second": 14}
